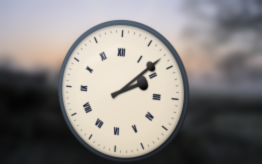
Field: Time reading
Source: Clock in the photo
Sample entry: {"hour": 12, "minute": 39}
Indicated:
{"hour": 2, "minute": 8}
